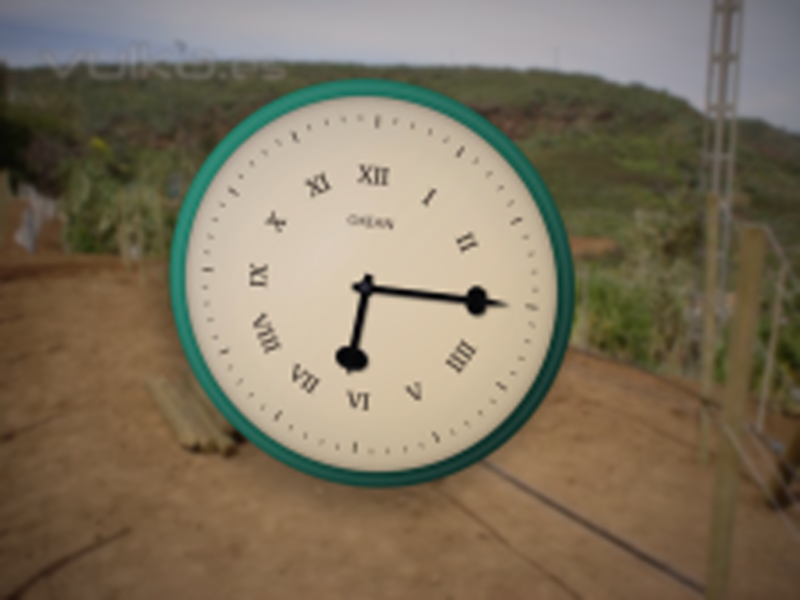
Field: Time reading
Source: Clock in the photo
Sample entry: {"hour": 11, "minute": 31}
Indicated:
{"hour": 6, "minute": 15}
